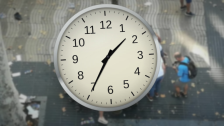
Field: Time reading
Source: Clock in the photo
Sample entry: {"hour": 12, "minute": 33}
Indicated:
{"hour": 1, "minute": 35}
